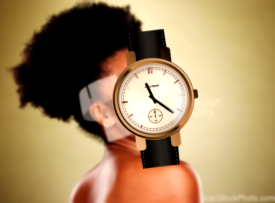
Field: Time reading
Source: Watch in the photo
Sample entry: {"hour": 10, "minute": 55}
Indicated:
{"hour": 11, "minute": 22}
